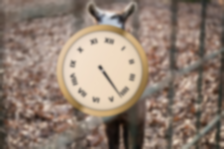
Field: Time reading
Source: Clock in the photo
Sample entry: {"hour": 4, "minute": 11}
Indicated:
{"hour": 4, "minute": 22}
